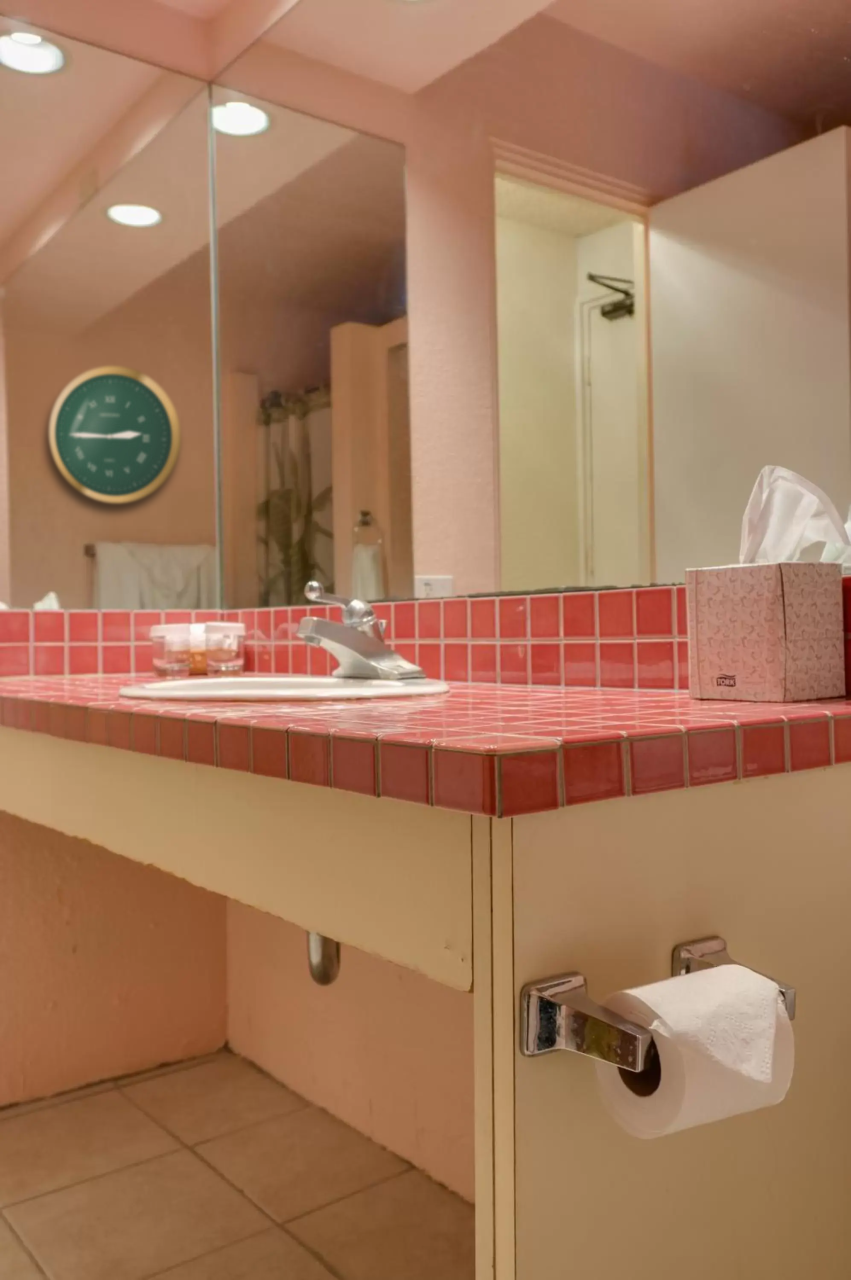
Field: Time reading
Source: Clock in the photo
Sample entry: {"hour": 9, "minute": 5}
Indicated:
{"hour": 2, "minute": 45}
